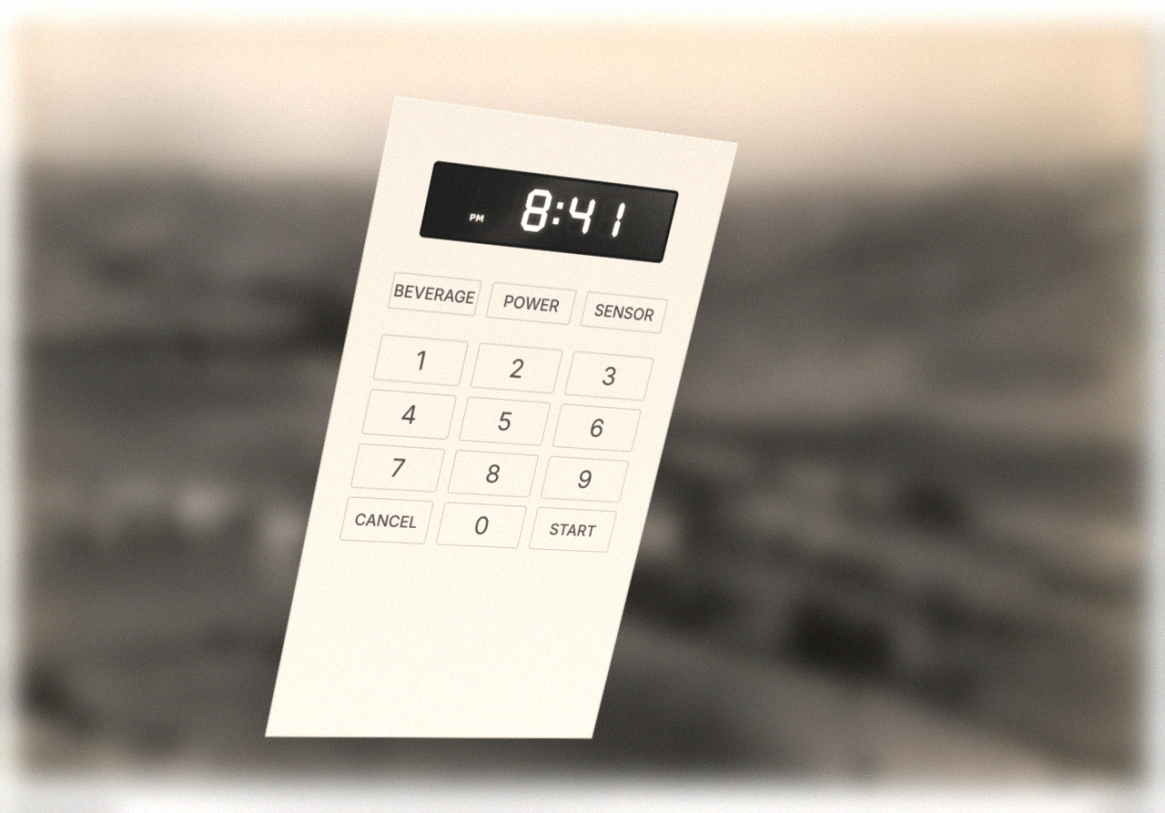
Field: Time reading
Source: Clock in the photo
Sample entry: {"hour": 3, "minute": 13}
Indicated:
{"hour": 8, "minute": 41}
